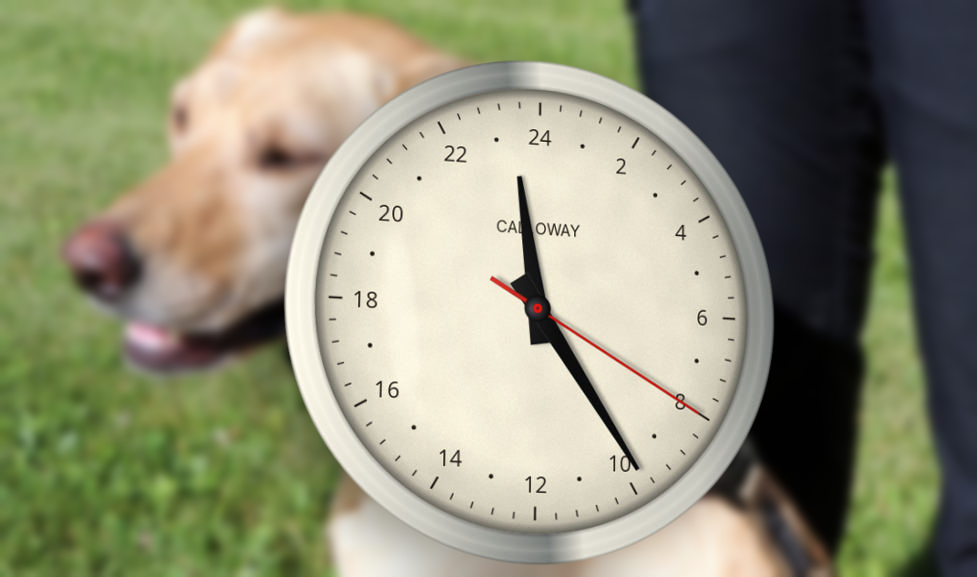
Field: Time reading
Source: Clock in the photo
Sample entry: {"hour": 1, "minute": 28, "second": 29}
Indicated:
{"hour": 23, "minute": 24, "second": 20}
